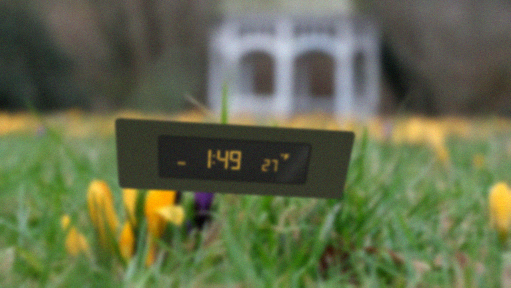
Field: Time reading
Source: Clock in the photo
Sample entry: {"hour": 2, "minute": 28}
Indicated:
{"hour": 1, "minute": 49}
